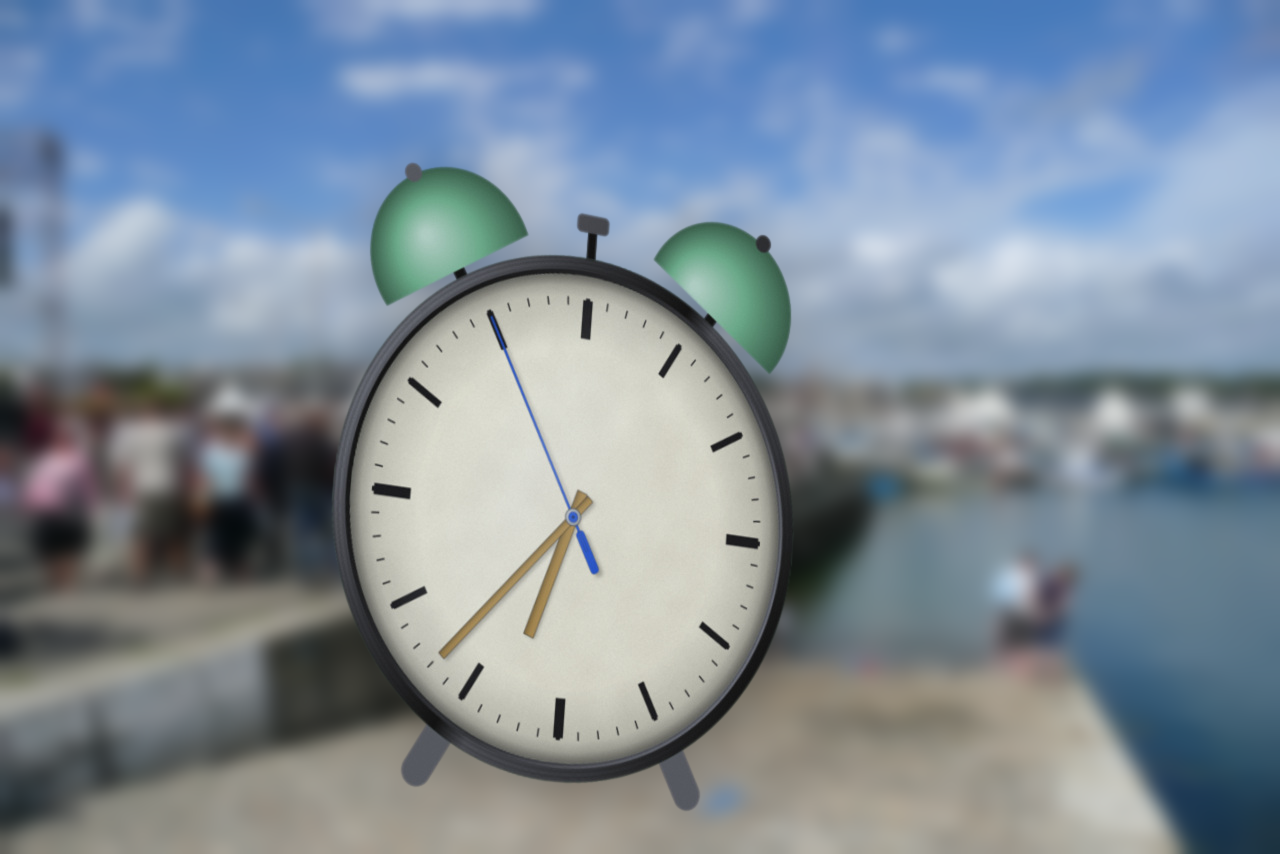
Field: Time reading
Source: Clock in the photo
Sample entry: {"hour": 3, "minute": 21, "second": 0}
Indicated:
{"hour": 6, "minute": 36, "second": 55}
